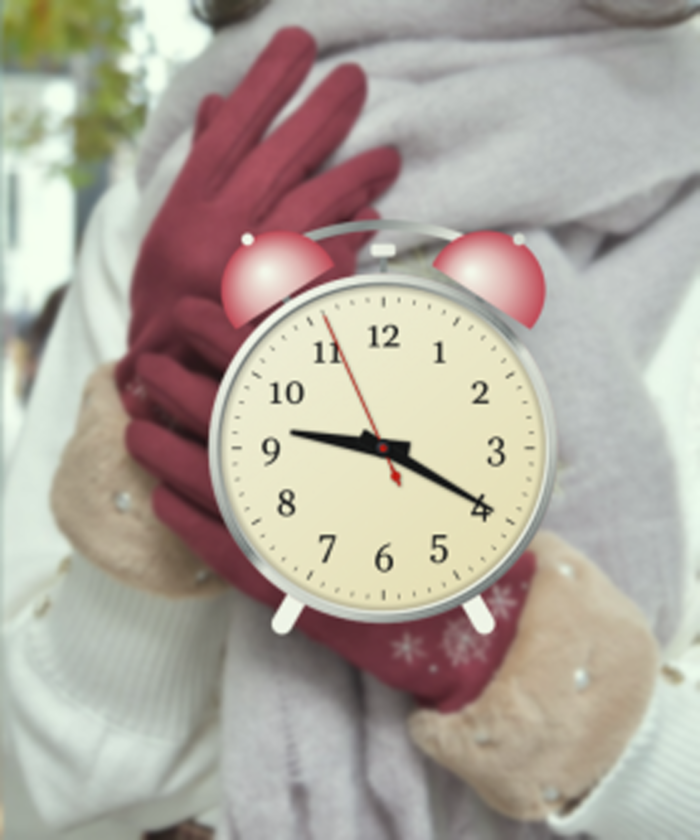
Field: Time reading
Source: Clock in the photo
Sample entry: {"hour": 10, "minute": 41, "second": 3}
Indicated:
{"hour": 9, "minute": 19, "second": 56}
